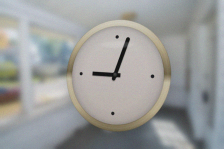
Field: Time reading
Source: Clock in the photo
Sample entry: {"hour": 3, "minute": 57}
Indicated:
{"hour": 9, "minute": 3}
